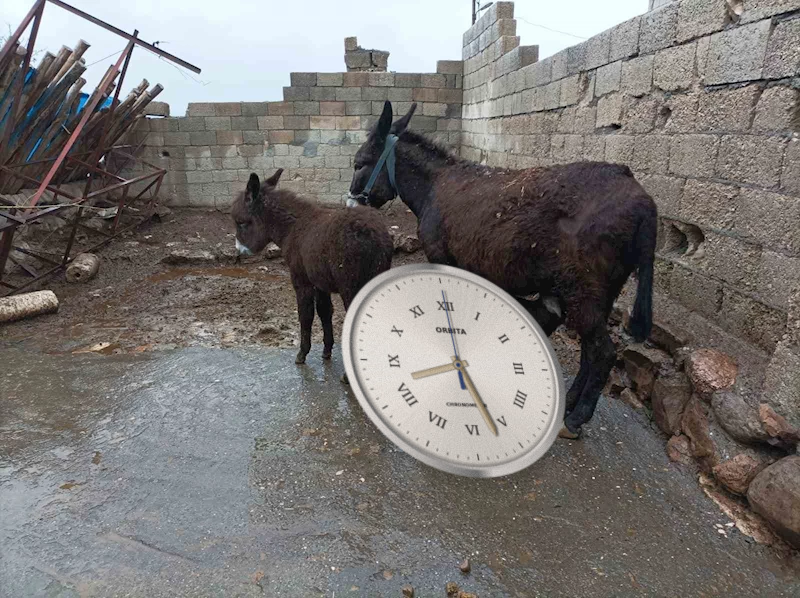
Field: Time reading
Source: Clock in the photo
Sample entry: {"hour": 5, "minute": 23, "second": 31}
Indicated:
{"hour": 8, "minute": 27, "second": 0}
